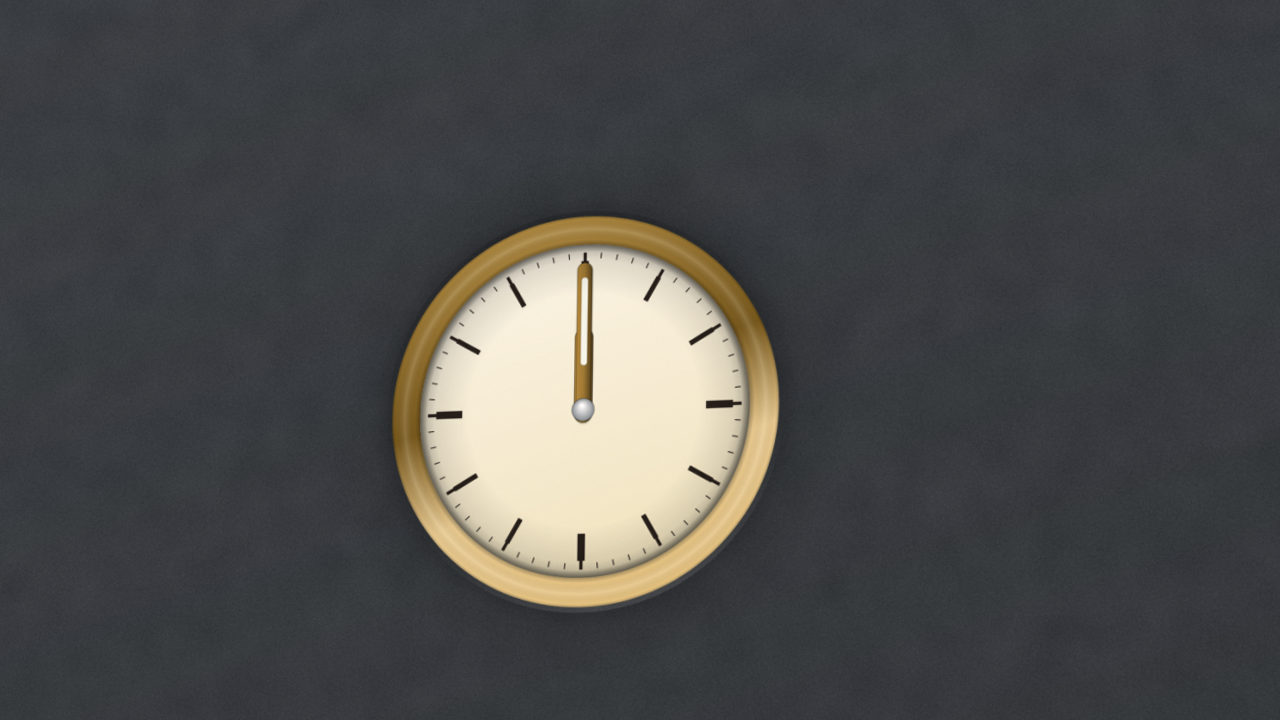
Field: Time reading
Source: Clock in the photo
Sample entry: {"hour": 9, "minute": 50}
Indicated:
{"hour": 12, "minute": 0}
